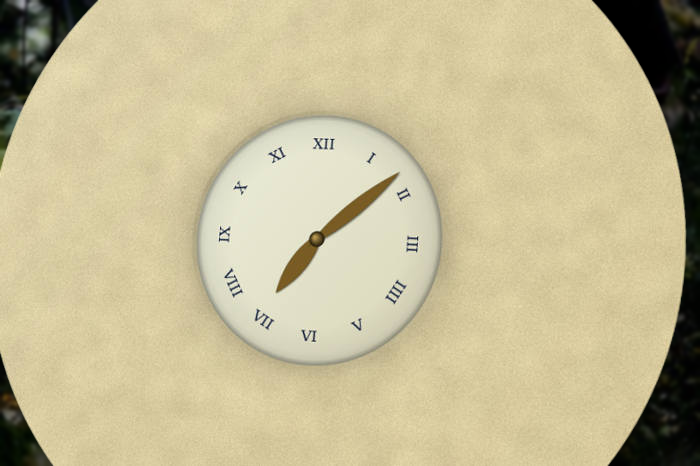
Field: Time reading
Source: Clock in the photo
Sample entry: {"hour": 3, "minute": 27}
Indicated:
{"hour": 7, "minute": 8}
